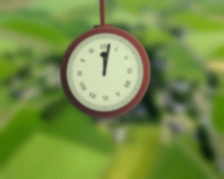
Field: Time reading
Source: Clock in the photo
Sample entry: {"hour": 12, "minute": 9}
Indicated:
{"hour": 12, "minute": 2}
